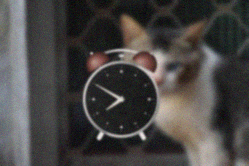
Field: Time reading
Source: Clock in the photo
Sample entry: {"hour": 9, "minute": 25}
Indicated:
{"hour": 7, "minute": 50}
